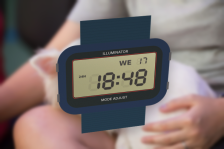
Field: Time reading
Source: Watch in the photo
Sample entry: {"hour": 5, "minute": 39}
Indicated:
{"hour": 18, "minute": 48}
